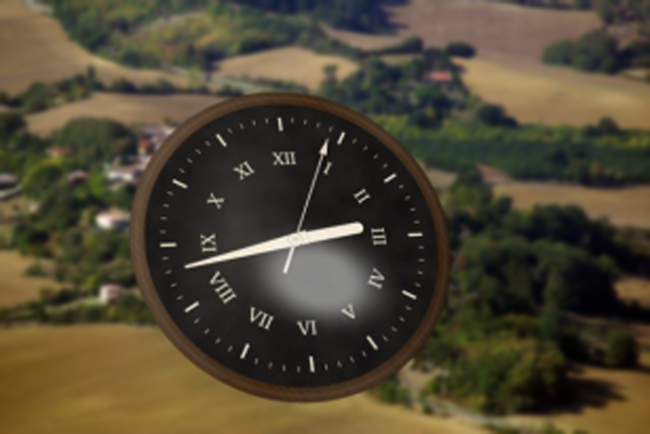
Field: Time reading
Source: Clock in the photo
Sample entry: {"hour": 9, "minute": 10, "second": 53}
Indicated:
{"hour": 2, "minute": 43, "second": 4}
